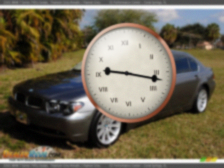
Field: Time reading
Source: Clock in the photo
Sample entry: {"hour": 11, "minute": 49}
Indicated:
{"hour": 9, "minute": 17}
